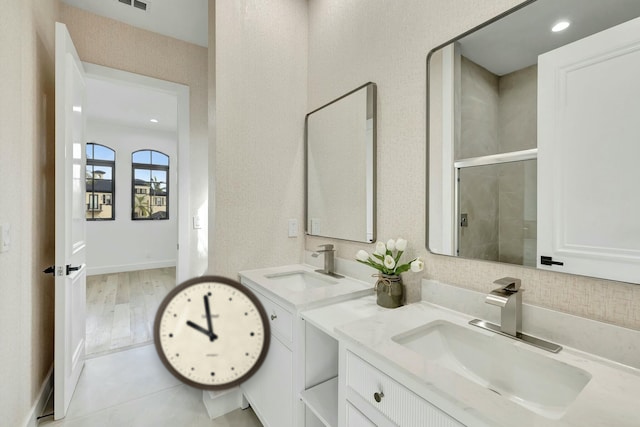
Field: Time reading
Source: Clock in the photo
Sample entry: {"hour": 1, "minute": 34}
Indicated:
{"hour": 9, "minute": 59}
